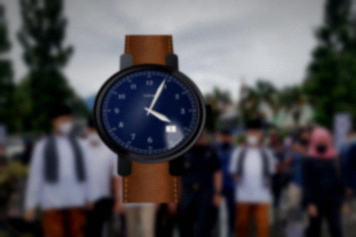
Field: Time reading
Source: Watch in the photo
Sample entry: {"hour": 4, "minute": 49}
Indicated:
{"hour": 4, "minute": 4}
